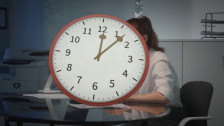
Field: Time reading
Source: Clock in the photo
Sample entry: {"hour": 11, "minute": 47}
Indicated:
{"hour": 12, "minute": 7}
